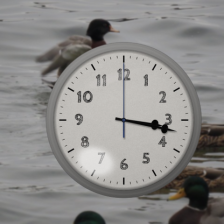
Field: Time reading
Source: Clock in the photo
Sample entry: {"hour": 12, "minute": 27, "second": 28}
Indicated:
{"hour": 3, "minute": 17, "second": 0}
